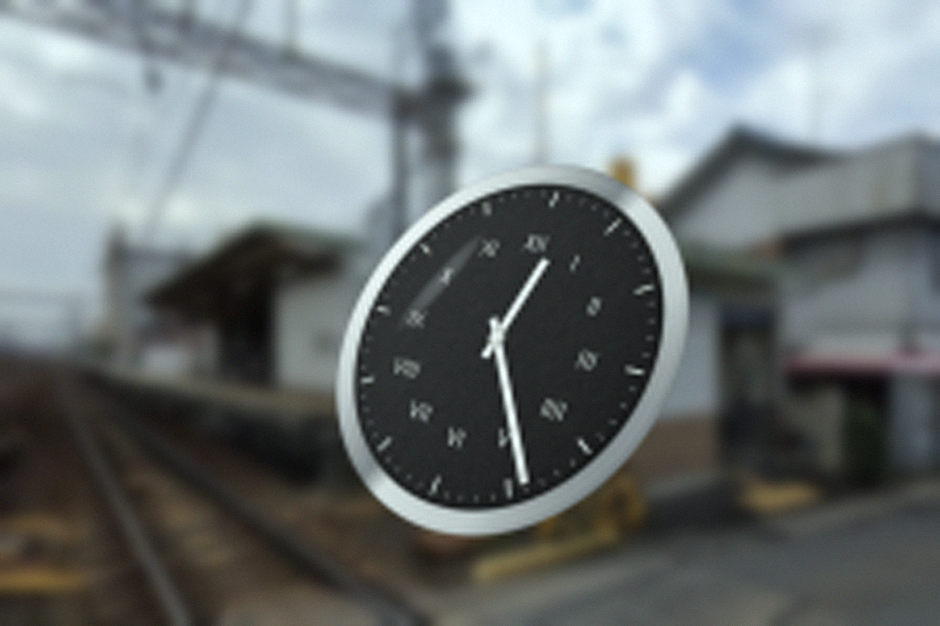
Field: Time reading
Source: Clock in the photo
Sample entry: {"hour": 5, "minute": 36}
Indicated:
{"hour": 12, "minute": 24}
